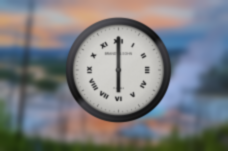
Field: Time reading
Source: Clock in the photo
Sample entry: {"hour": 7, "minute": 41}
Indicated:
{"hour": 6, "minute": 0}
